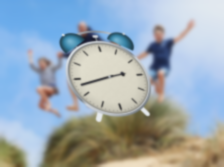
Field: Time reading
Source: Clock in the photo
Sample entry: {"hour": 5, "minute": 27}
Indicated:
{"hour": 2, "minute": 43}
